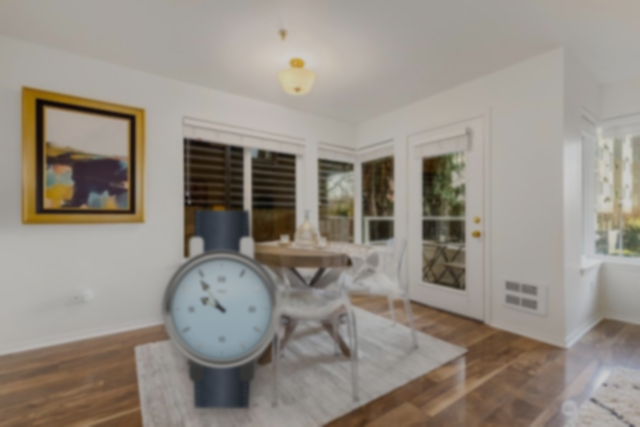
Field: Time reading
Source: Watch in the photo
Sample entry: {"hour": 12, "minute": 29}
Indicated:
{"hour": 9, "minute": 54}
